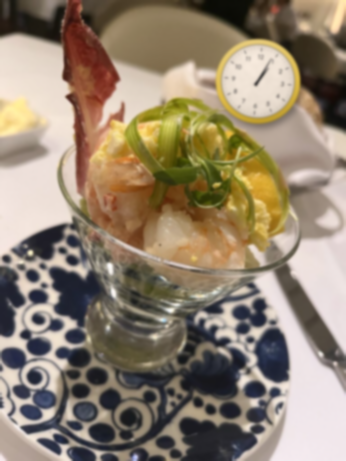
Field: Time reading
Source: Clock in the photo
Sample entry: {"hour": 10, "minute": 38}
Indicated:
{"hour": 1, "minute": 4}
